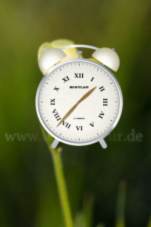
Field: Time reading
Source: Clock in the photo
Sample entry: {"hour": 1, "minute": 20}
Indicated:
{"hour": 1, "minute": 37}
